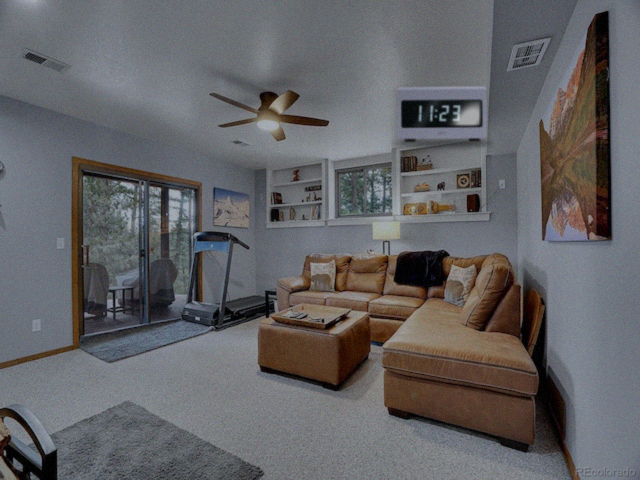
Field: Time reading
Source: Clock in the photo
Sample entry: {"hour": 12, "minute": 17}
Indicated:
{"hour": 11, "minute": 23}
